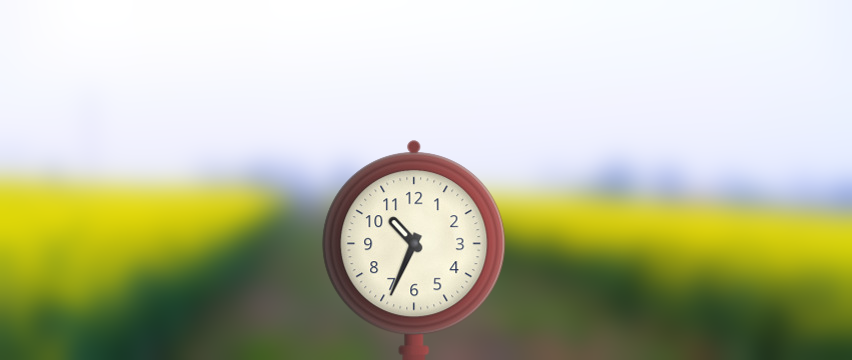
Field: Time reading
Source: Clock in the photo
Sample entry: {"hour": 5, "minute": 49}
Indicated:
{"hour": 10, "minute": 34}
